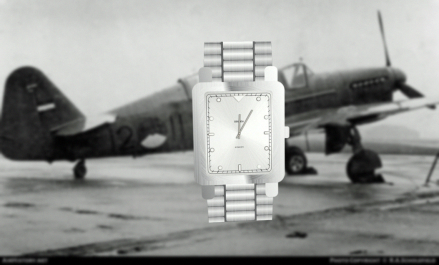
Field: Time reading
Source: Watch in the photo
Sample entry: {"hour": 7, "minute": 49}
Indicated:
{"hour": 12, "minute": 5}
